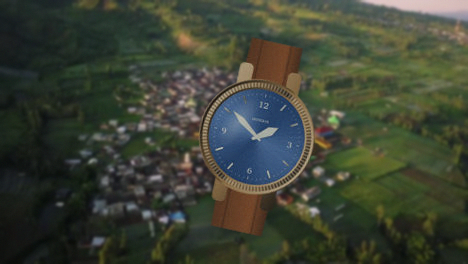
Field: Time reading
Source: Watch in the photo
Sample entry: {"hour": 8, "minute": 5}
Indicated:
{"hour": 1, "minute": 51}
